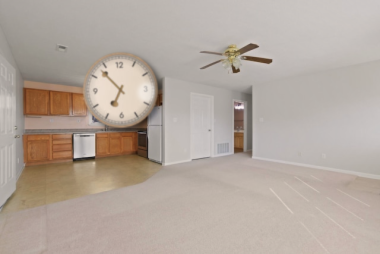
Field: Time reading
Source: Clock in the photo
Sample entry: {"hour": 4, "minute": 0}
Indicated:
{"hour": 6, "minute": 53}
